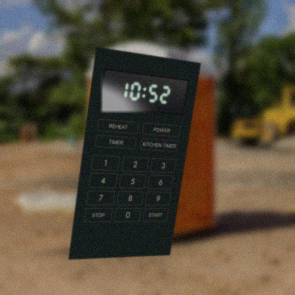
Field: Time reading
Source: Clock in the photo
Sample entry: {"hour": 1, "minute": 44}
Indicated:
{"hour": 10, "minute": 52}
